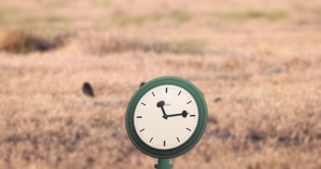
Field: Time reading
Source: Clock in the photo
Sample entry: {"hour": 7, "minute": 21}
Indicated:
{"hour": 11, "minute": 14}
